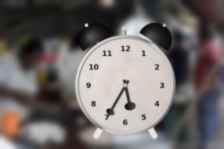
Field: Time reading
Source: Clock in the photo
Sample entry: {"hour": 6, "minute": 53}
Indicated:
{"hour": 5, "minute": 35}
